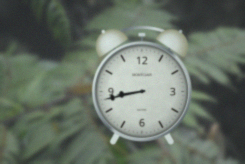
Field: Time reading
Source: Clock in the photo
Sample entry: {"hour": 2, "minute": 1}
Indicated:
{"hour": 8, "minute": 43}
